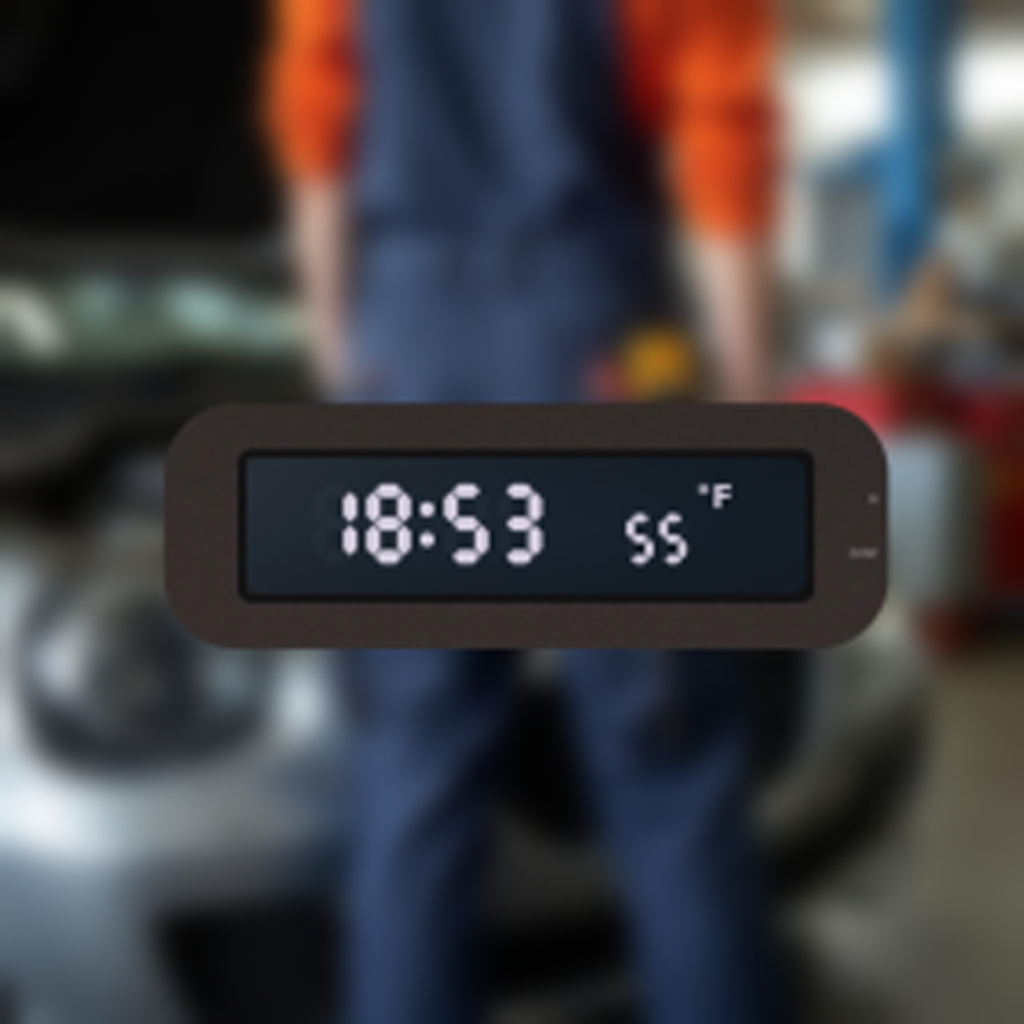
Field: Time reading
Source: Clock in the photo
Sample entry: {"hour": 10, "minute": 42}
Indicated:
{"hour": 18, "minute": 53}
